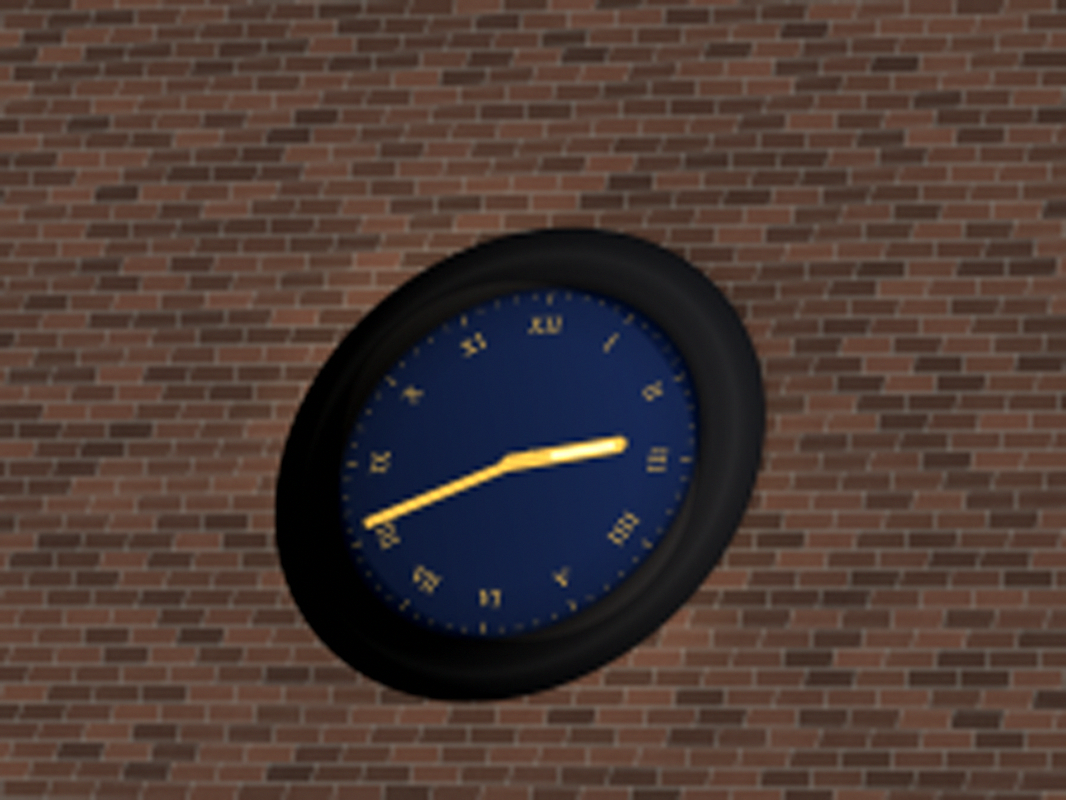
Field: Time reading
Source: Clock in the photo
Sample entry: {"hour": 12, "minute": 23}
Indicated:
{"hour": 2, "minute": 41}
